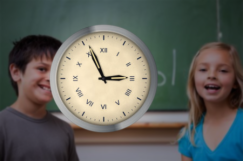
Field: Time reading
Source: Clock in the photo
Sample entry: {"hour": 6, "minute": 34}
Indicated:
{"hour": 2, "minute": 56}
